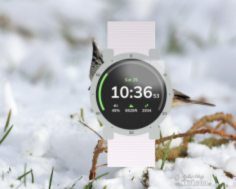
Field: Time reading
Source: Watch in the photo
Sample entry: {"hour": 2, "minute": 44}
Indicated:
{"hour": 10, "minute": 36}
